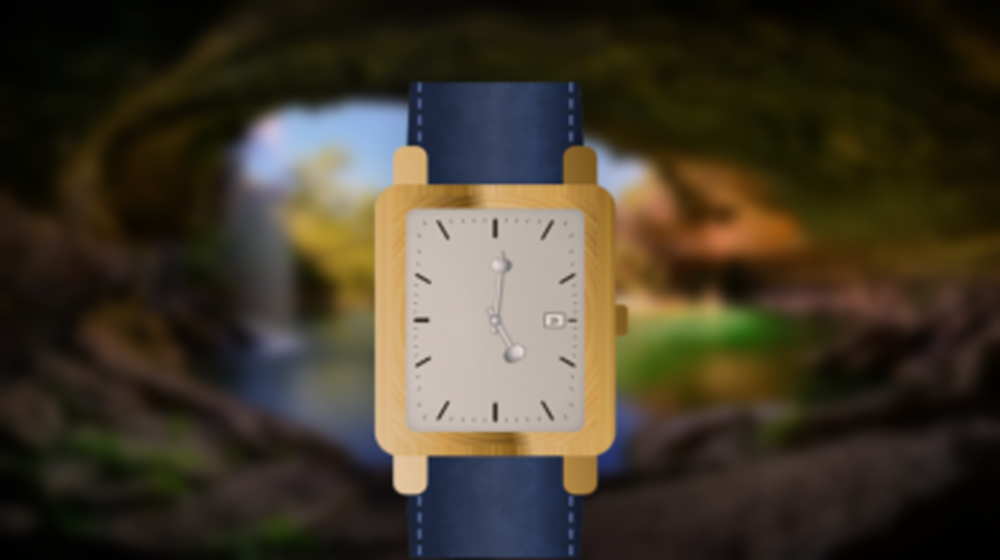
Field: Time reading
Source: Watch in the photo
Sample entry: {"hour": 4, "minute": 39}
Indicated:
{"hour": 5, "minute": 1}
